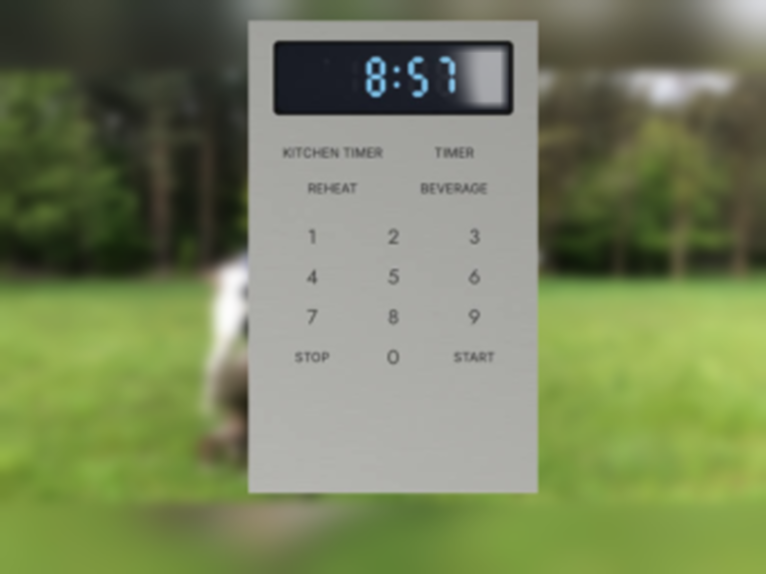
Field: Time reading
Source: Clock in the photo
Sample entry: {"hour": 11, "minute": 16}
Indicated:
{"hour": 8, "minute": 57}
